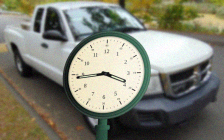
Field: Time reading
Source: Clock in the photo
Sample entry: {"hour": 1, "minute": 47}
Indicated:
{"hour": 3, "minute": 44}
